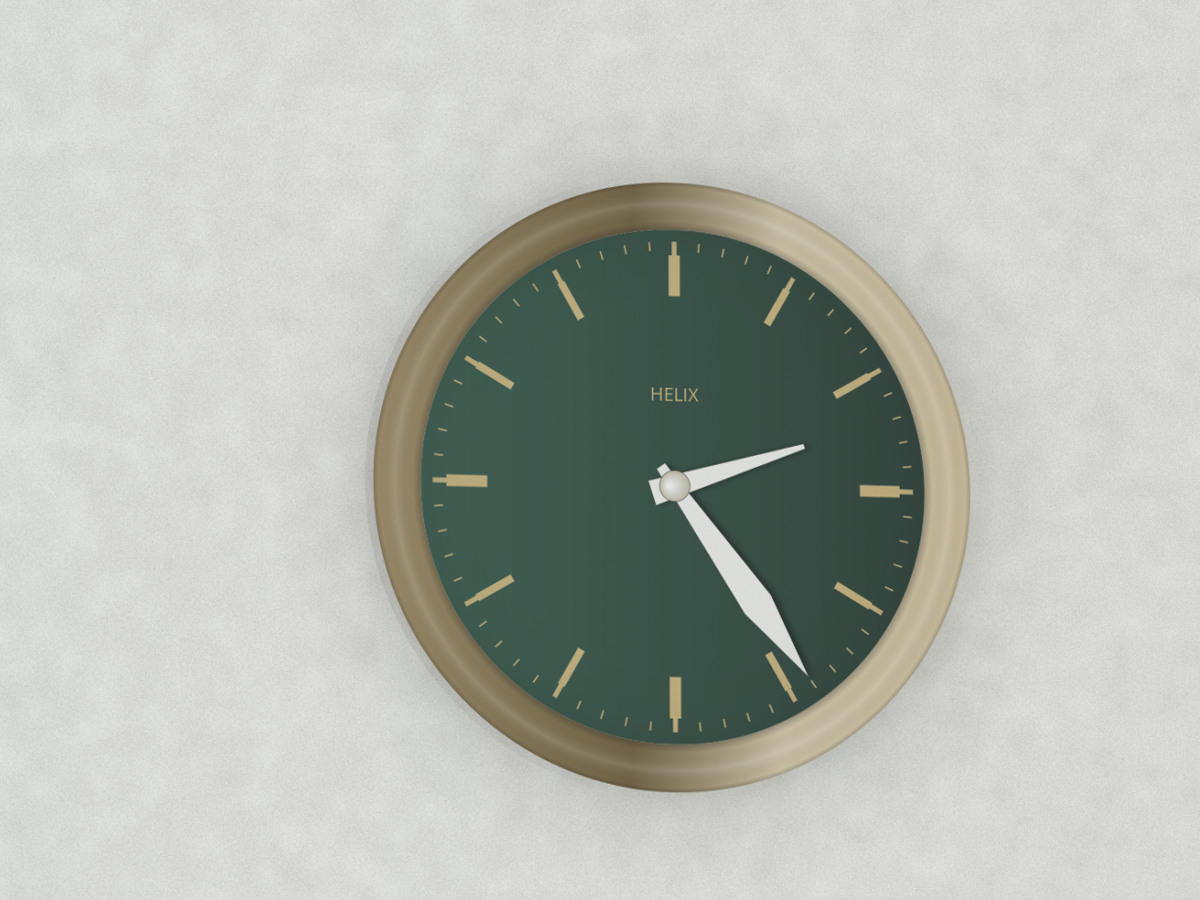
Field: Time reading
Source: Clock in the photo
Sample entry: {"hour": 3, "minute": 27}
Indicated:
{"hour": 2, "minute": 24}
